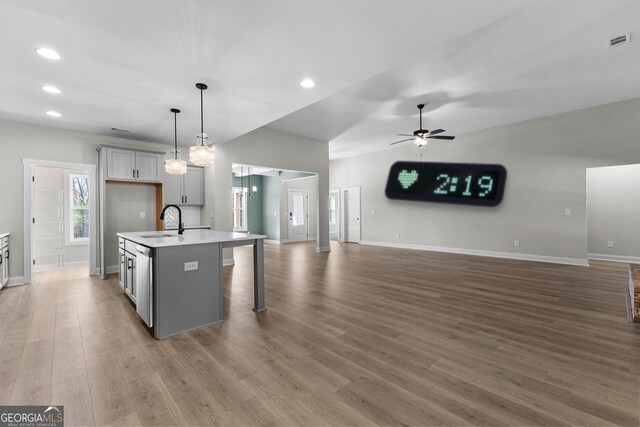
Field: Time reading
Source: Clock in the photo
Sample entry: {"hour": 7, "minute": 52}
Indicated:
{"hour": 2, "minute": 19}
